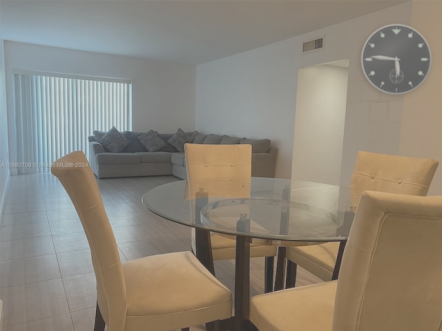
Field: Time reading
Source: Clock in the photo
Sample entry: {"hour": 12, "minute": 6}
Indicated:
{"hour": 5, "minute": 46}
